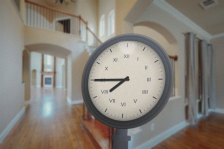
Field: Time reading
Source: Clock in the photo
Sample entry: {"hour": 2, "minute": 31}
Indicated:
{"hour": 7, "minute": 45}
